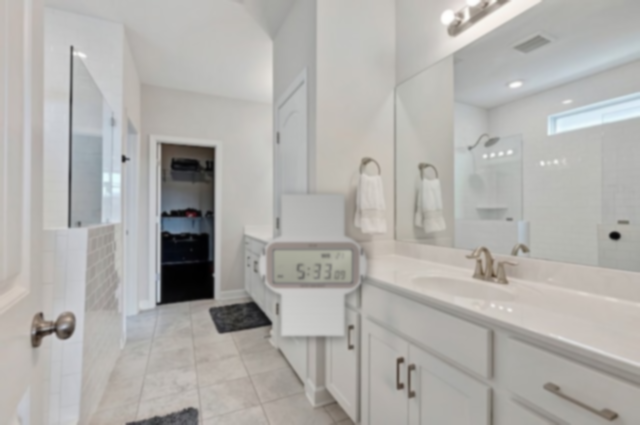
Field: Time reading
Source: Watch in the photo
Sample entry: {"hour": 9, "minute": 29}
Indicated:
{"hour": 5, "minute": 33}
